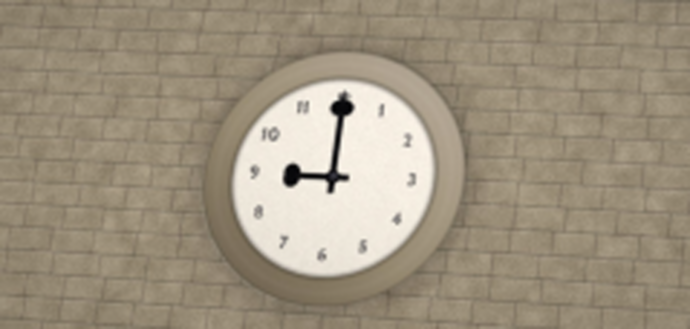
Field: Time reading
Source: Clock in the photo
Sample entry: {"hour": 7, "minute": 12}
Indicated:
{"hour": 9, "minute": 0}
